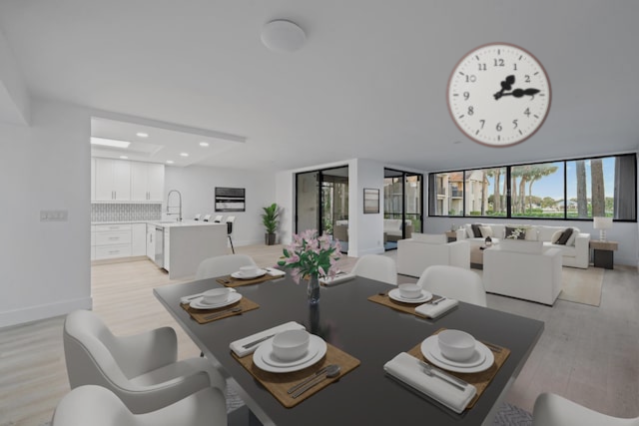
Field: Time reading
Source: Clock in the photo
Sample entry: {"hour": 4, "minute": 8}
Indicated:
{"hour": 1, "minute": 14}
